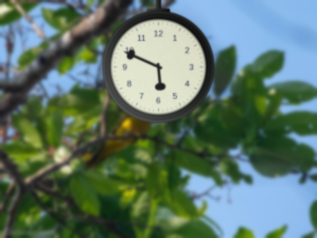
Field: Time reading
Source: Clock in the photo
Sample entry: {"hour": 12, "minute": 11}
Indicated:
{"hour": 5, "minute": 49}
